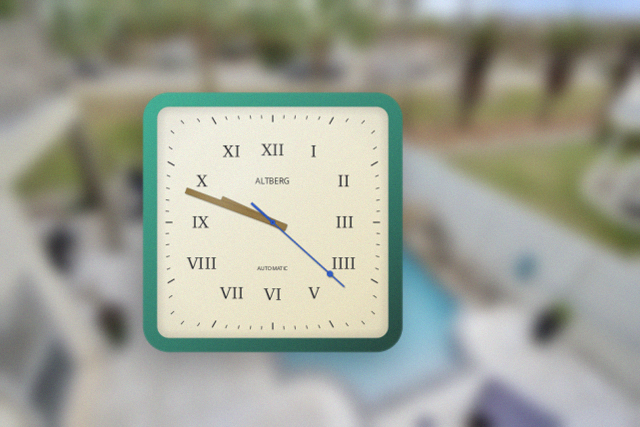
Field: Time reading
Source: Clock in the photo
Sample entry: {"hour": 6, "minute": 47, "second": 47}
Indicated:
{"hour": 9, "minute": 48, "second": 22}
